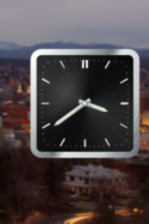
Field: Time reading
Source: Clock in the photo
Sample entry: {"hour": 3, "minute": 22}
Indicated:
{"hour": 3, "minute": 39}
